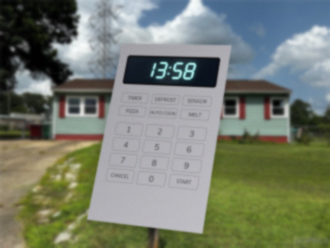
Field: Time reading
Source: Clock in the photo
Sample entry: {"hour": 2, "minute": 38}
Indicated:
{"hour": 13, "minute": 58}
